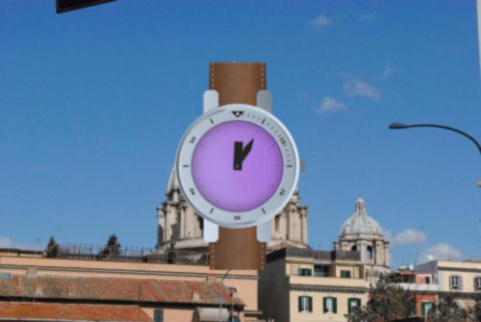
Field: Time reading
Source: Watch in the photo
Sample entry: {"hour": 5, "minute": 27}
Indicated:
{"hour": 12, "minute": 5}
